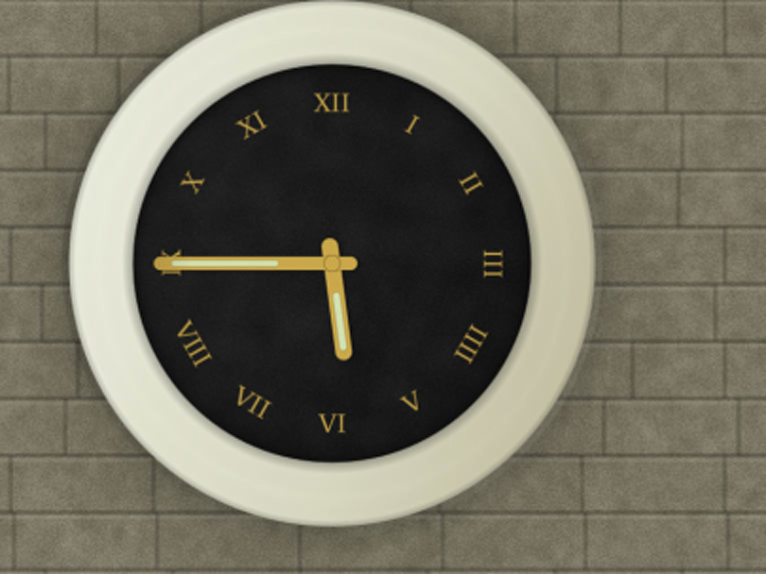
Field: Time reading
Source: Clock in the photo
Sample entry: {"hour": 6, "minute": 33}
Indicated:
{"hour": 5, "minute": 45}
